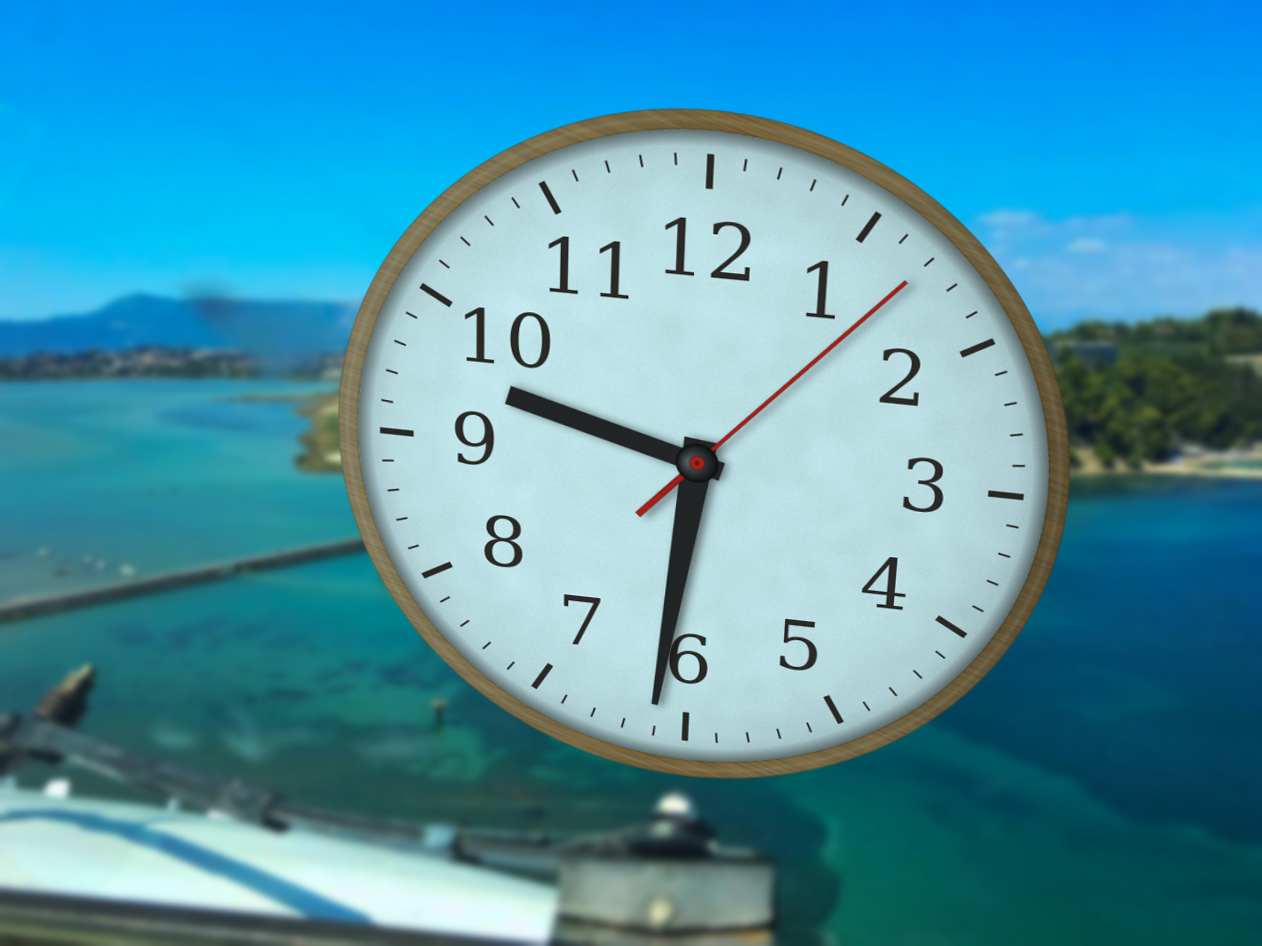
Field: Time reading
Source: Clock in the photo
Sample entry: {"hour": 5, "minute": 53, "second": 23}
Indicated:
{"hour": 9, "minute": 31, "second": 7}
